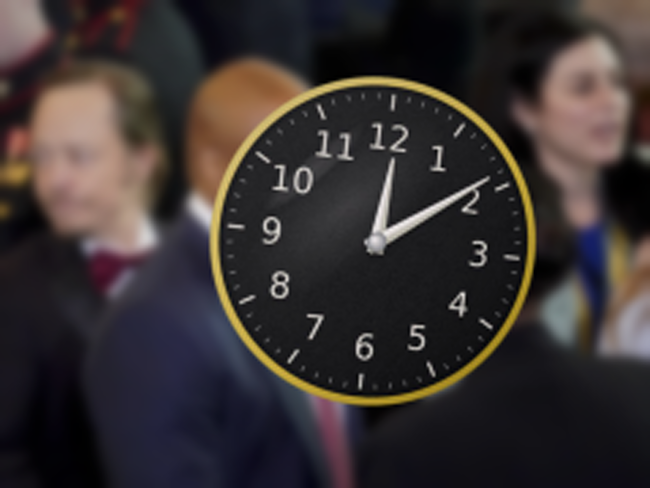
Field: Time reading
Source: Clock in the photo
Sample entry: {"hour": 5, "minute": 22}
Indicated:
{"hour": 12, "minute": 9}
